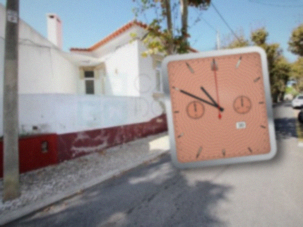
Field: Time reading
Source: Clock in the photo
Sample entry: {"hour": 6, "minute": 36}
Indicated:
{"hour": 10, "minute": 50}
